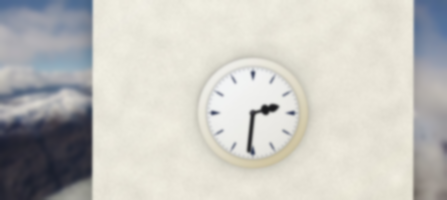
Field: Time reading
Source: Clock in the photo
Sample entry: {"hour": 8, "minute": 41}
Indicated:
{"hour": 2, "minute": 31}
